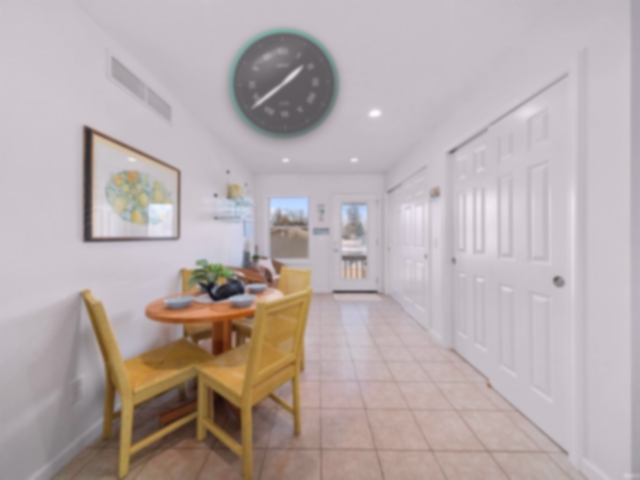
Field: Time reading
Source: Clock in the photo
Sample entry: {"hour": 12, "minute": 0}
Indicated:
{"hour": 1, "minute": 39}
